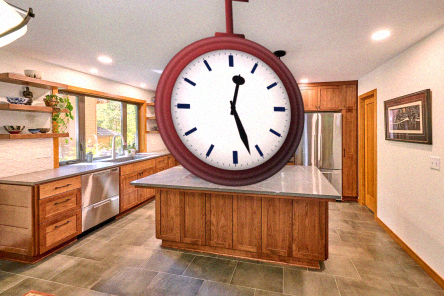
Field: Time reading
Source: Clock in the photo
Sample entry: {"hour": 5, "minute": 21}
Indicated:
{"hour": 12, "minute": 27}
